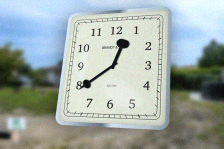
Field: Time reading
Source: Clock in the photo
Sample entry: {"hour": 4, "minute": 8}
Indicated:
{"hour": 12, "minute": 39}
